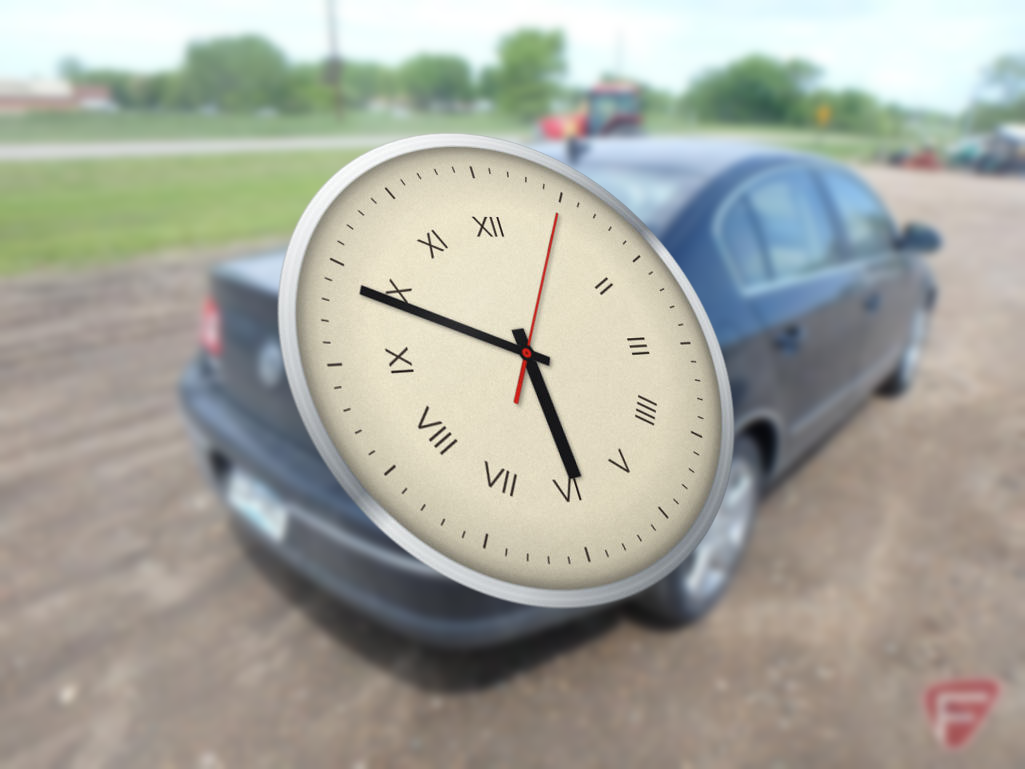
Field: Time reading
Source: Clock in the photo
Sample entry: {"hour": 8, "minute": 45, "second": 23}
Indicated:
{"hour": 5, "minute": 49, "second": 5}
